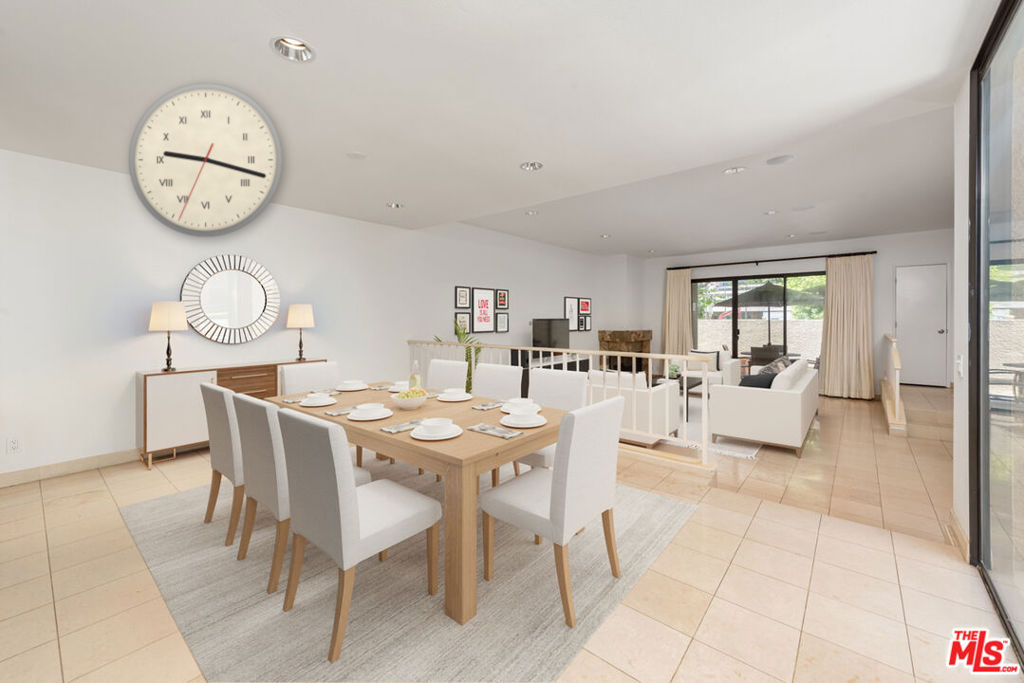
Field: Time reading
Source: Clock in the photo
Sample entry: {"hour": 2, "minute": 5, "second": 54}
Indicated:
{"hour": 9, "minute": 17, "second": 34}
